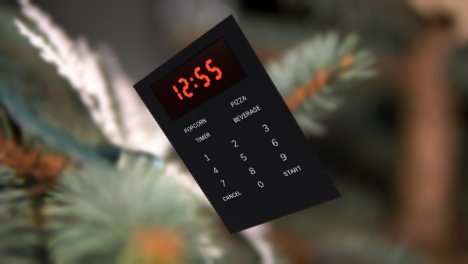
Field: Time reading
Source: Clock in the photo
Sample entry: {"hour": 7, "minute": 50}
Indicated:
{"hour": 12, "minute": 55}
